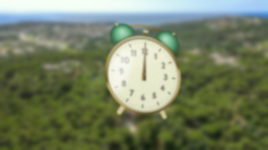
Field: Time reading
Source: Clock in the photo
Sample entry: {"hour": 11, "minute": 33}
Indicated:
{"hour": 12, "minute": 0}
